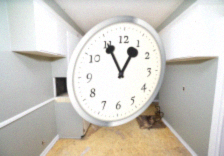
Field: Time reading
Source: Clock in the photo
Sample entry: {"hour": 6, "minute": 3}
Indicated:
{"hour": 12, "minute": 55}
